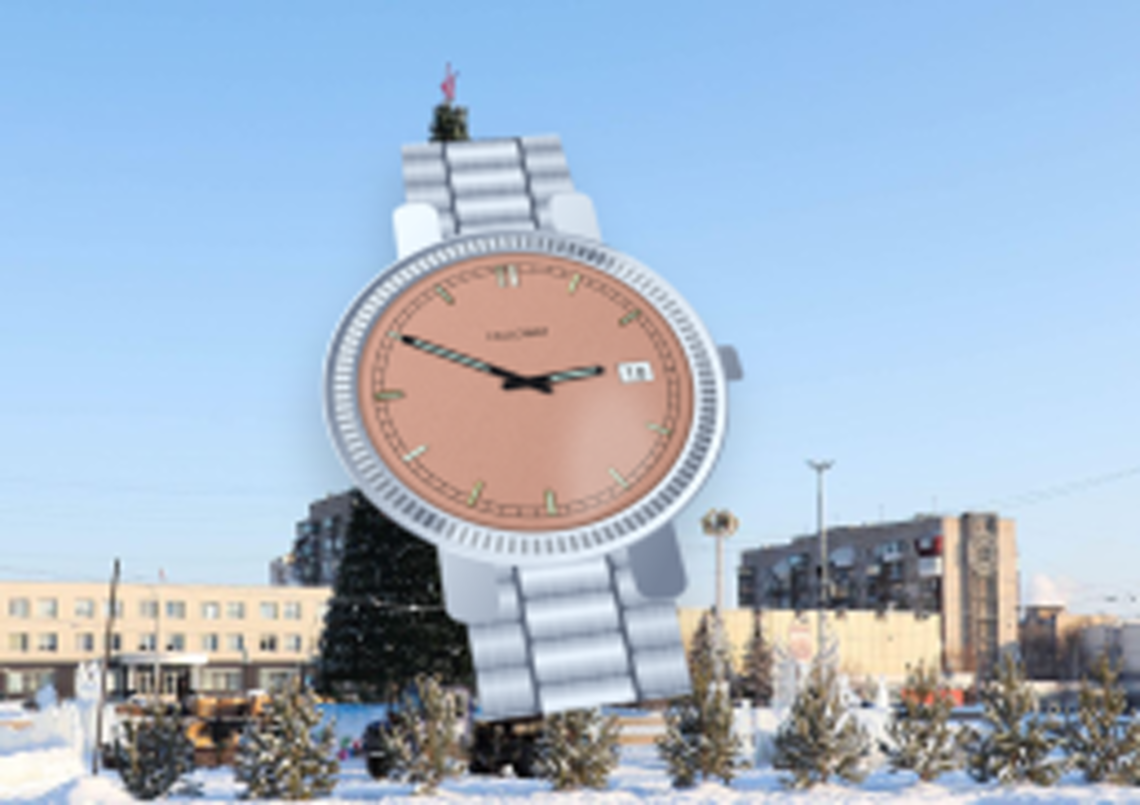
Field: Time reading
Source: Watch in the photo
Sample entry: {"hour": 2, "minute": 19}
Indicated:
{"hour": 2, "minute": 50}
